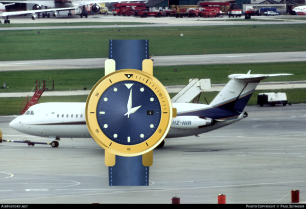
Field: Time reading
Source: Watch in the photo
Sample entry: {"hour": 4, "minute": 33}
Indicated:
{"hour": 2, "minute": 1}
